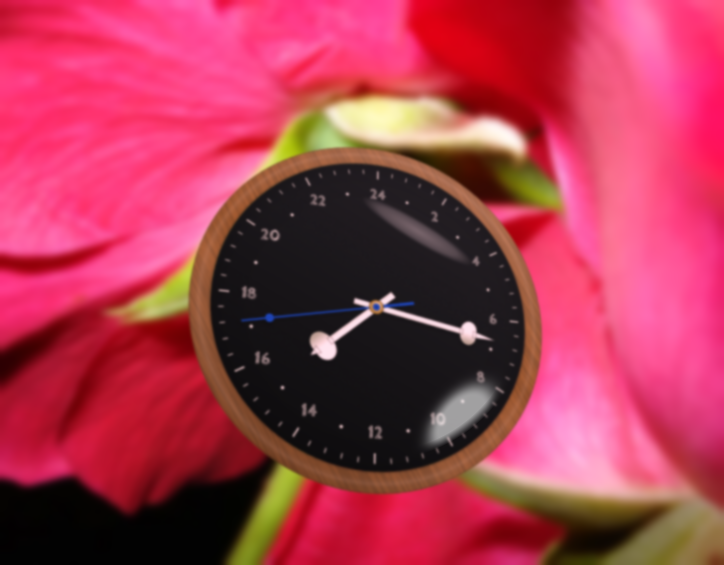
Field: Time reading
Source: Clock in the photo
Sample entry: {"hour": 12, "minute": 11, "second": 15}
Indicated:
{"hour": 15, "minute": 16, "second": 43}
